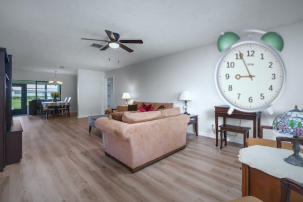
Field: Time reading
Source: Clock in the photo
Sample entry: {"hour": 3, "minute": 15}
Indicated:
{"hour": 8, "minute": 56}
